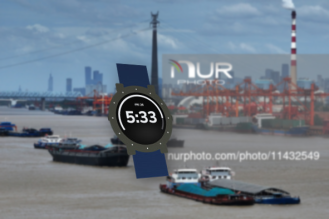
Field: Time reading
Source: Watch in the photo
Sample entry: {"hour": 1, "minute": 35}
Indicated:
{"hour": 5, "minute": 33}
